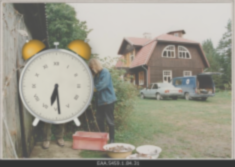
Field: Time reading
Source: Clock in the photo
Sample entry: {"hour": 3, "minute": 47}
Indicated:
{"hour": 6, "minute": 29}
